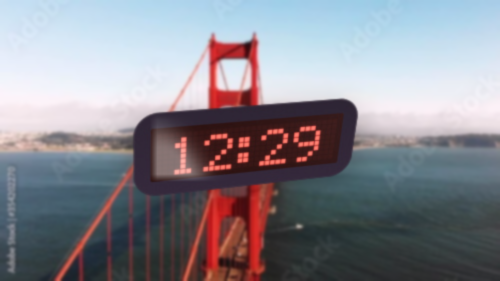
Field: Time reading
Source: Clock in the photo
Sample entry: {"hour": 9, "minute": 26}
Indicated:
{"hour": 12, "minute": 29}
